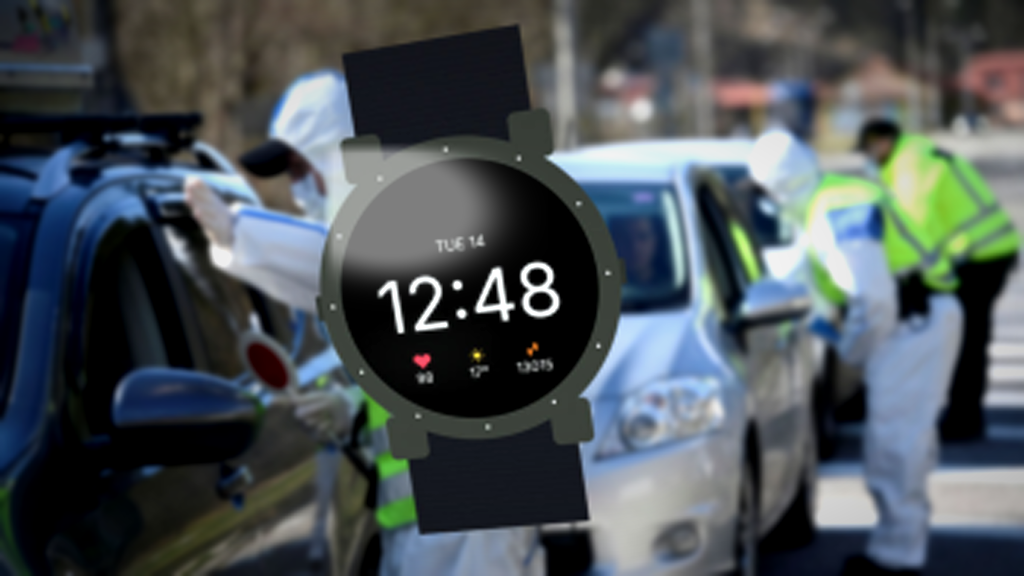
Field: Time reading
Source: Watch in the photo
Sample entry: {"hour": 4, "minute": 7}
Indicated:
{"hour": 12, "minute": 48}
